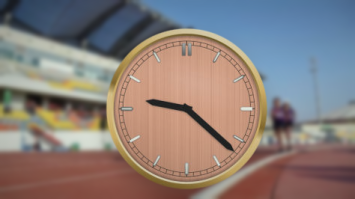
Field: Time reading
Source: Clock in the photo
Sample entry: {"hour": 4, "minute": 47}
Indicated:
{"hour": 9, "minute": 22}
